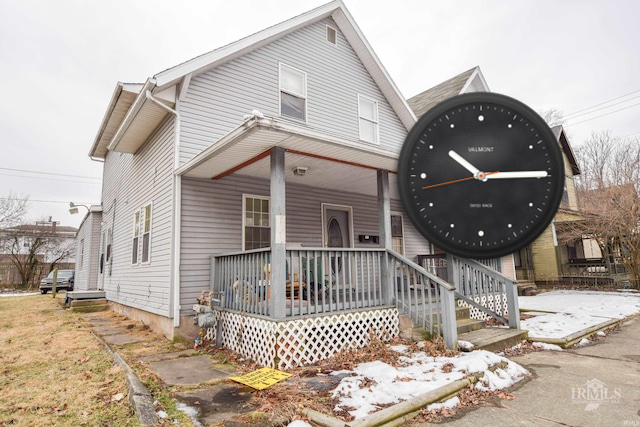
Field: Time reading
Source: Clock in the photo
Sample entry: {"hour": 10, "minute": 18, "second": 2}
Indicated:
{"hour": 10, "minute": 14, "second": 43}
